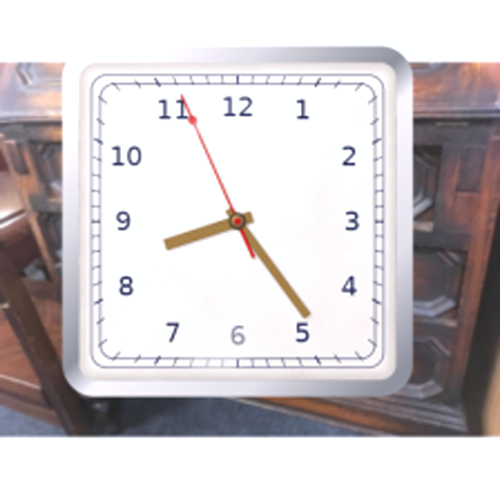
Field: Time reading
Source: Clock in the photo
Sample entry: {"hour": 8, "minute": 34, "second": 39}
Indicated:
{"hour": 8, "minute": 23, "second": 56}
